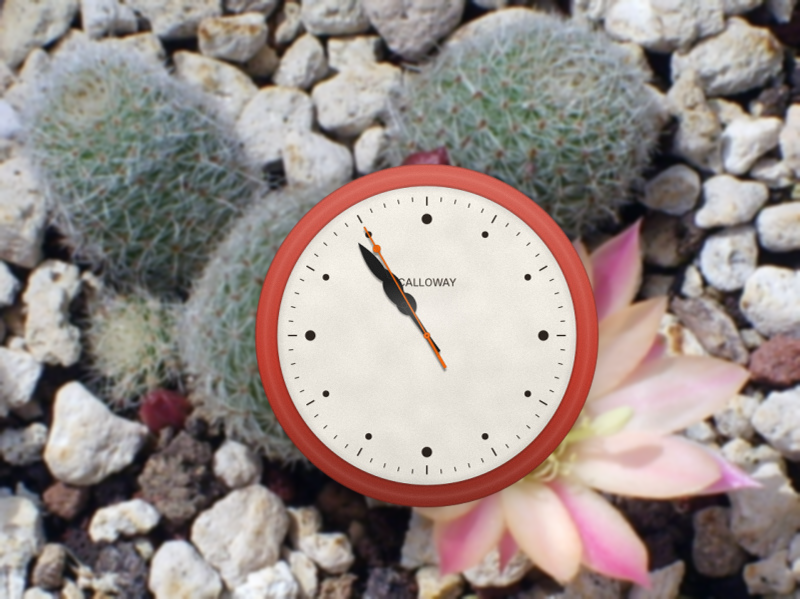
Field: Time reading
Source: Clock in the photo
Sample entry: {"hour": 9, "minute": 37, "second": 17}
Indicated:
{"hour": 10, "minute": 53, "second": 55}
